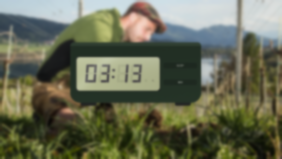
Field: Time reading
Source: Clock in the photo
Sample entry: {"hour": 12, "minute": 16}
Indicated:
{"hour": 3, "minute": 13}
